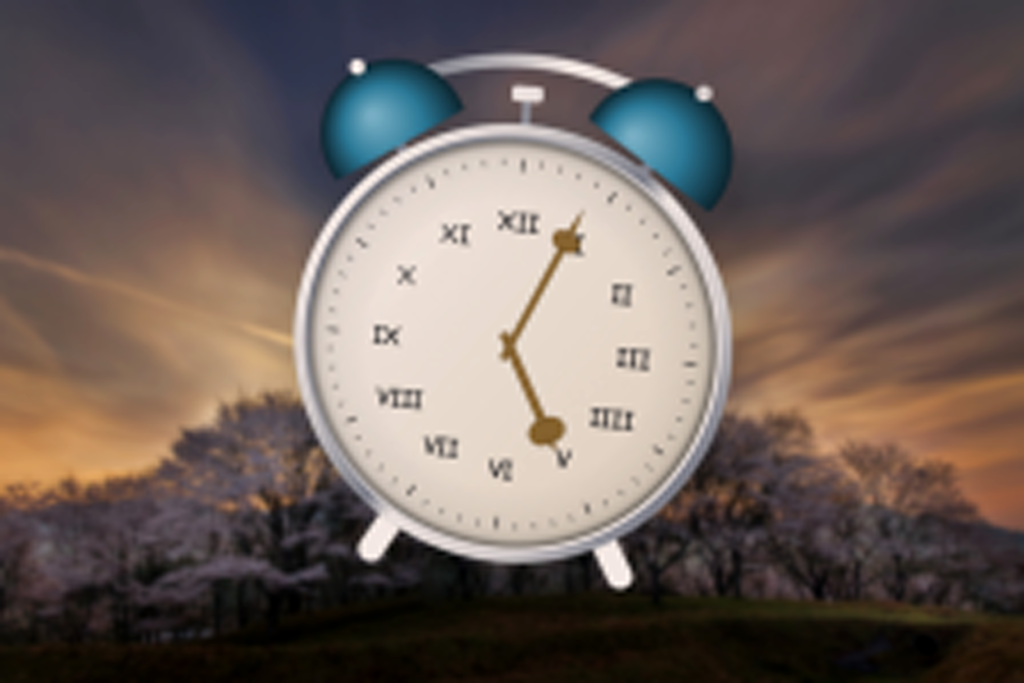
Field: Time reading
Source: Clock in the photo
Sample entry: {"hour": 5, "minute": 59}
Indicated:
{"hour": 5, "minute": 4}
